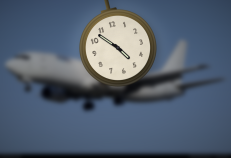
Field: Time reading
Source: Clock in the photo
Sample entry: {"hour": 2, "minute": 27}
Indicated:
{"hour": 4, "minute": 53}
